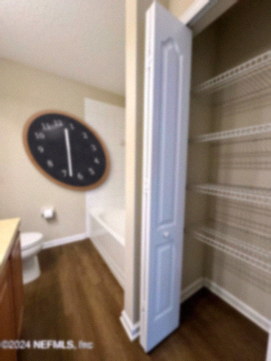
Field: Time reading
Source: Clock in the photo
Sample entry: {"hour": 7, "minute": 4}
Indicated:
{"hour": 12, "minute": 33}
